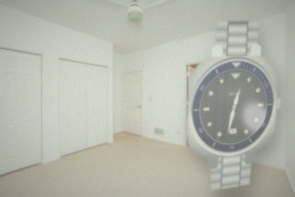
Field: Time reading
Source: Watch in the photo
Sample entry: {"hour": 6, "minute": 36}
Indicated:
{"hour": 12, "minute": 32}
